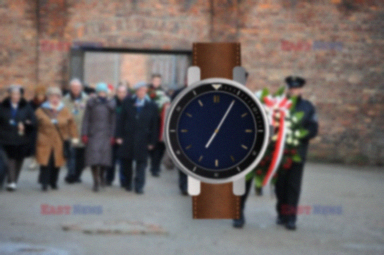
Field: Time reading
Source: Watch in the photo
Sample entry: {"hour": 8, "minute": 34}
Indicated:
{"hour": 7, "minute": 5}
